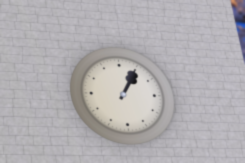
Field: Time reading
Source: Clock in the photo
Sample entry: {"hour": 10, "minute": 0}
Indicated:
{"hour": 1, "minute": 5}
